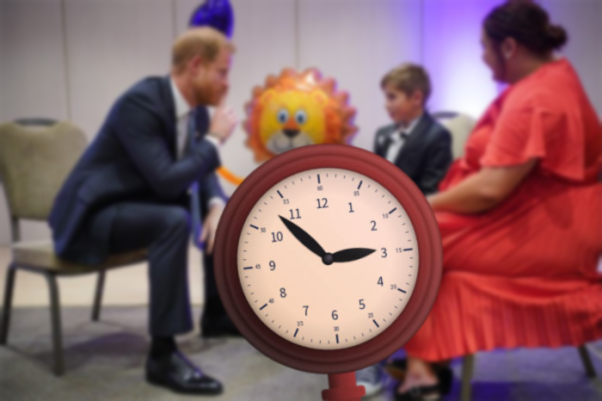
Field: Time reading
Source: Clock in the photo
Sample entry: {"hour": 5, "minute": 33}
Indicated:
{"hour": 2, "minute": 53}
